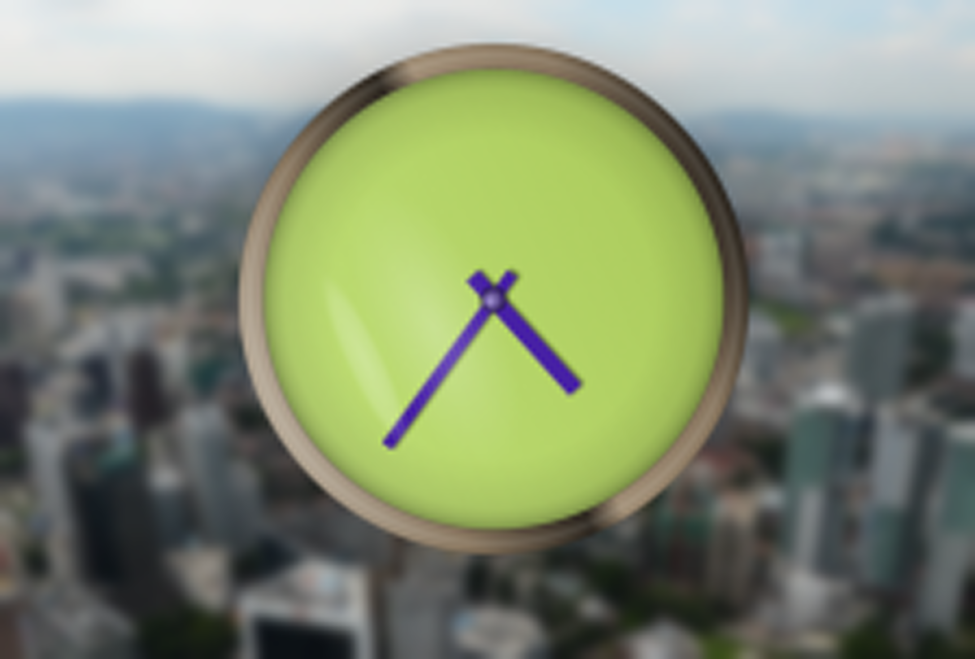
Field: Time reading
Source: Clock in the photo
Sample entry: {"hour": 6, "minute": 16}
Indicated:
{"hour": 4, "minute": 36}
